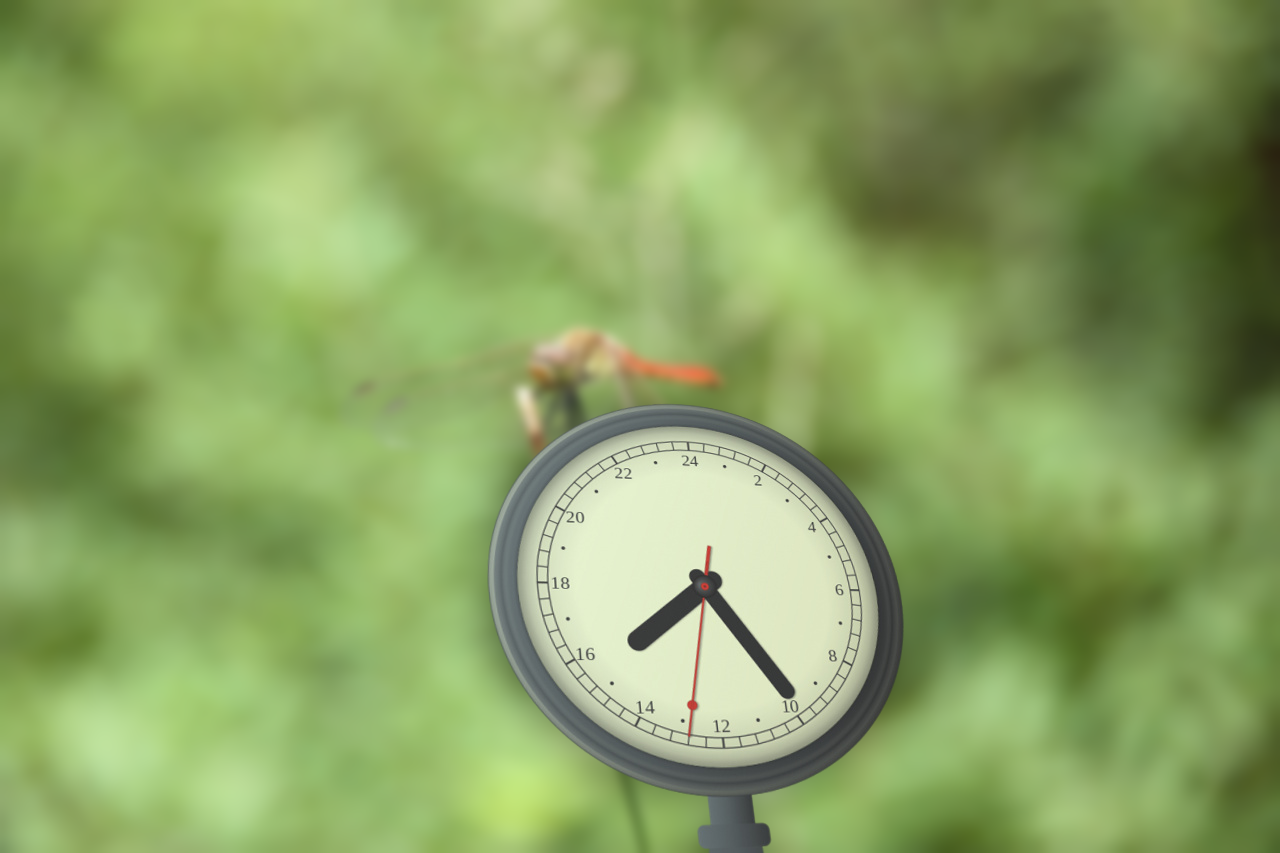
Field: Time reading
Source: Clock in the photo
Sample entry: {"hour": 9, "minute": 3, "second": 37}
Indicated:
{"hour": 15, "minute": 24, "second": 32}
